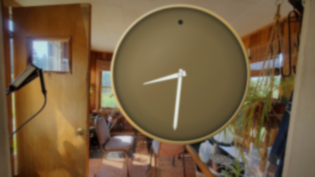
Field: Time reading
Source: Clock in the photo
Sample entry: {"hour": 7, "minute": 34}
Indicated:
{"hour": 8, "minute": 31}
